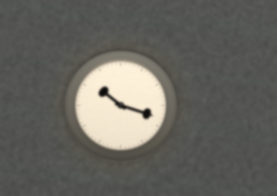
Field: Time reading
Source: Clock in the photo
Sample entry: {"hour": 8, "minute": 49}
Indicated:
{"hour": 10, "minute": 18}
